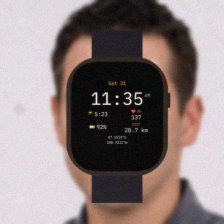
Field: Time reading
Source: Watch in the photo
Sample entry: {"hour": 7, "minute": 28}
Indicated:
{"hour": 11, "minute": 35}
